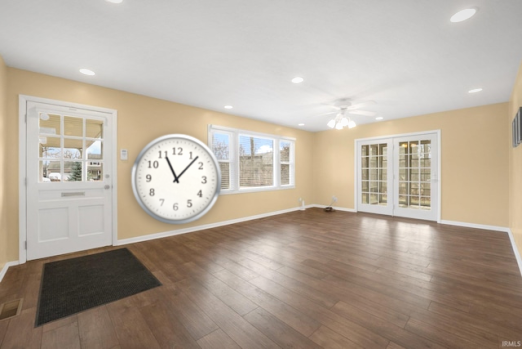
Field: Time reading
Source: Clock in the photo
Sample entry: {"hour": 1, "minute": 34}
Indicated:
{"hour": 11, "minute": 7}
